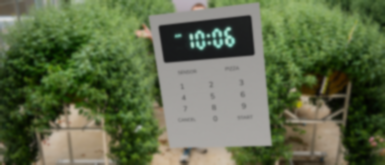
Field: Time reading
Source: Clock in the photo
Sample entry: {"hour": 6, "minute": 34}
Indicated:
{"hour": 10, "minute": 6}
